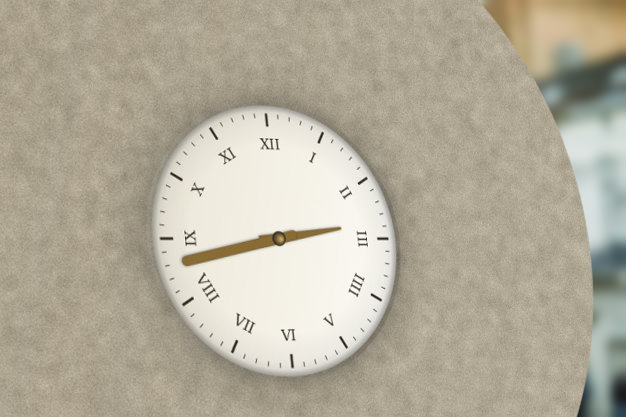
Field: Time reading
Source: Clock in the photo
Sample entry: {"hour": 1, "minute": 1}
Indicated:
{"hour": 2, "minute": 43}
